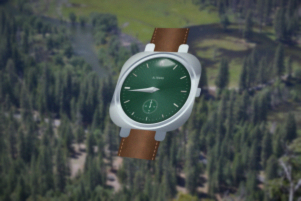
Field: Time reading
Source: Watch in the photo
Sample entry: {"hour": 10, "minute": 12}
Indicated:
{"hour": 8, "minute": 44}
